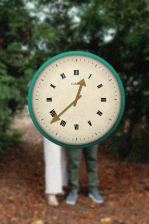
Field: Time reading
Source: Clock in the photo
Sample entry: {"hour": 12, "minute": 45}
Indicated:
{"hour": 12, "minute": 38}
